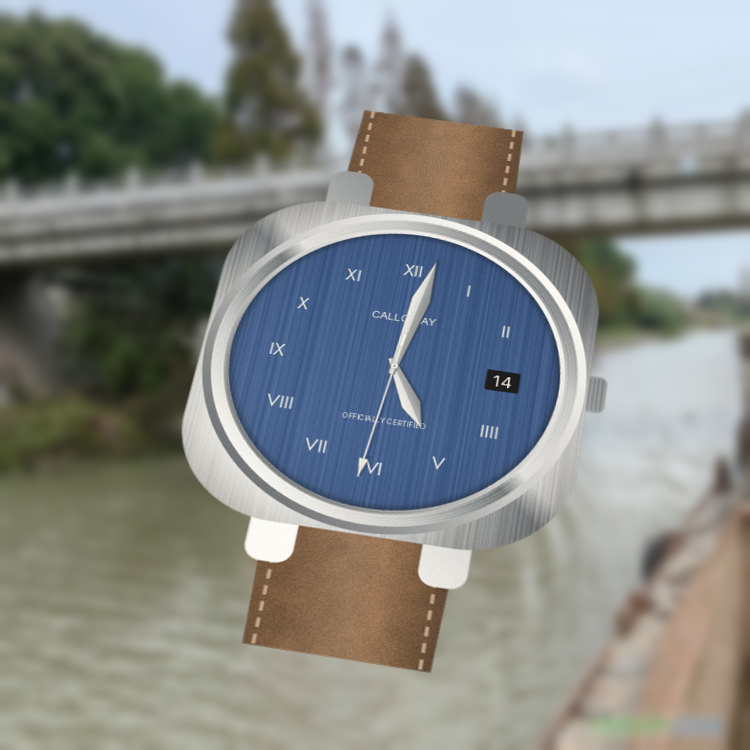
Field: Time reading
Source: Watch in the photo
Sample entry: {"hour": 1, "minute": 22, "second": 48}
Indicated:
{"hour": 5, "minute": 1, "second": 31}
